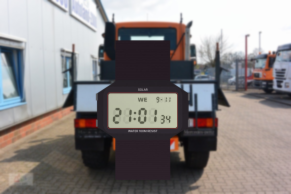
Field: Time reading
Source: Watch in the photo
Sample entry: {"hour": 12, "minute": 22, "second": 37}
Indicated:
{"hour": 21, "minute": 1, "second": 34}
